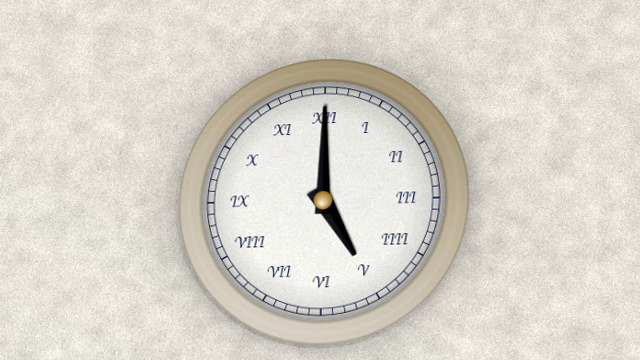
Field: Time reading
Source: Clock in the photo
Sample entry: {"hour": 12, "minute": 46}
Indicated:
{"hour": 5, "minute": 0}
